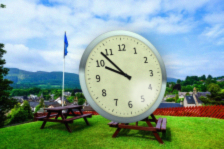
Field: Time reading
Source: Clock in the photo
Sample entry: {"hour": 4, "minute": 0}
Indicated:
{"hour": 9, "minute": 53}
